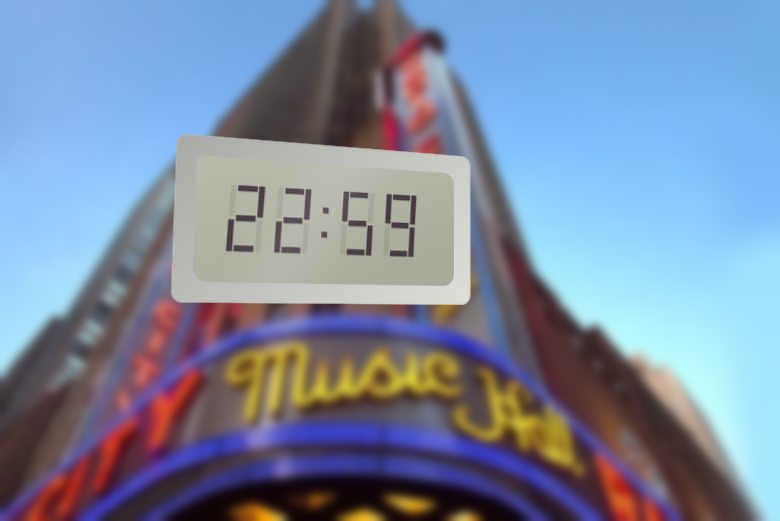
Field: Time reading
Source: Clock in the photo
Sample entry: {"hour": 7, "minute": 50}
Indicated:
{"hour": 22, "minute": 59}
